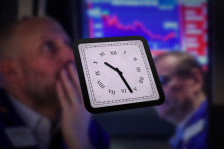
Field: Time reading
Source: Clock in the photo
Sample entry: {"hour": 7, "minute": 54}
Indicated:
{"hour": 10, "minute": 27}
